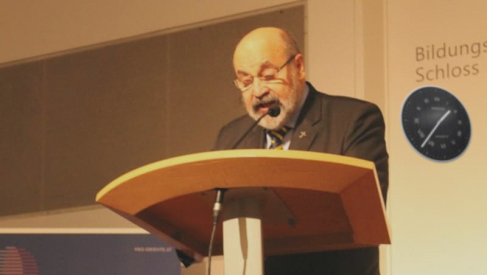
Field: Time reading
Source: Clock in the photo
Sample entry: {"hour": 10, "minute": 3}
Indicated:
{"hour": 1, "minute": 37}
